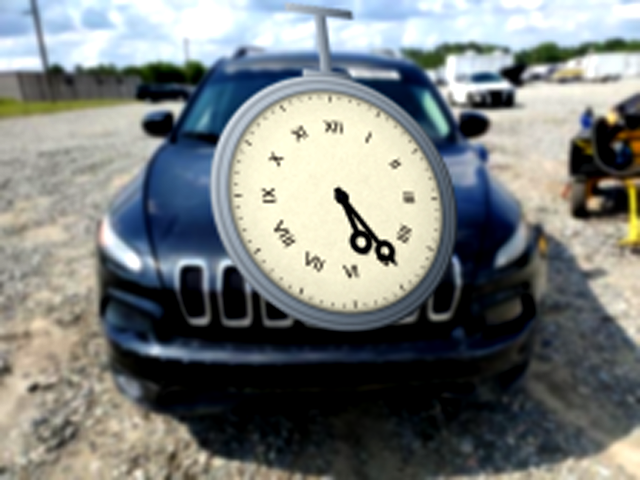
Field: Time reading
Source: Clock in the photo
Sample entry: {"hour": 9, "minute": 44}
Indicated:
{"hour": 5, "minute": 24}
